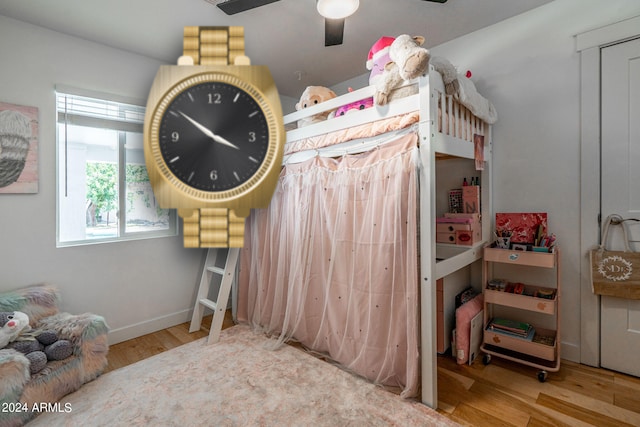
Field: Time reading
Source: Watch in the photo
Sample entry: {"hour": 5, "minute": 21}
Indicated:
{"hour": 3, "minute": 51}
